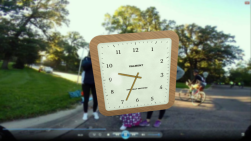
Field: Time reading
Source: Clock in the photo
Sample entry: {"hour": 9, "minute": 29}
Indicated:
{"hour": 9, "minute": 34}
